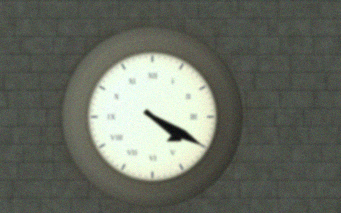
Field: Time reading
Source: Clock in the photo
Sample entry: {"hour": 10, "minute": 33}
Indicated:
{"hour": 4, "minute": 20}
